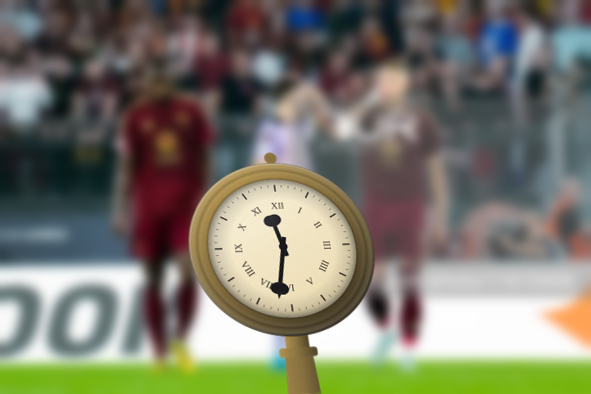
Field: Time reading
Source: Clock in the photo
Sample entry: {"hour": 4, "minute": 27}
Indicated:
{"hour": 11, "minute": 32}
